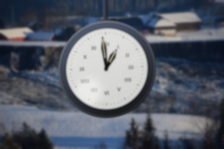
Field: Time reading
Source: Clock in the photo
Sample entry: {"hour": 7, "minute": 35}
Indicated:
{"hour": 12, "minute": 59}
